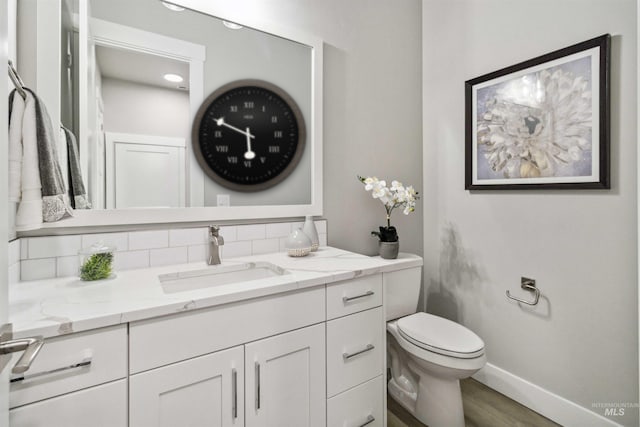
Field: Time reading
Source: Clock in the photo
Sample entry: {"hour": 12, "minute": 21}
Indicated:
{"hour": 5, "minute": 49}
